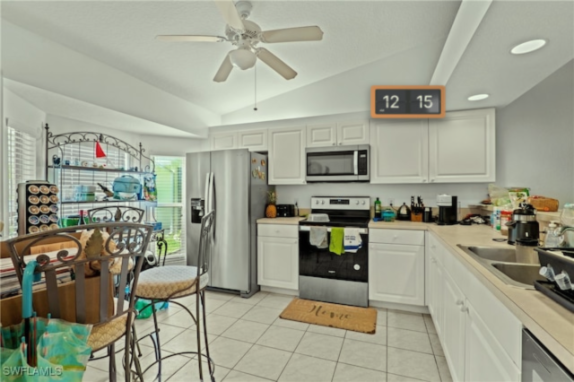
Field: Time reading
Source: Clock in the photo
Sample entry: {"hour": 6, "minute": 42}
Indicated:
{"hour": 12, "minute": 15}
